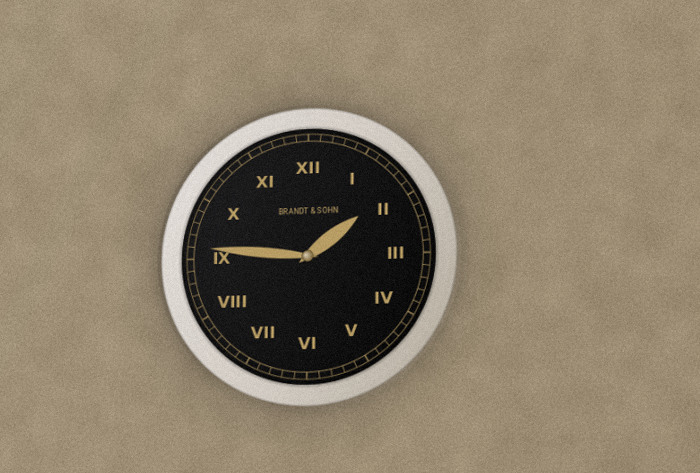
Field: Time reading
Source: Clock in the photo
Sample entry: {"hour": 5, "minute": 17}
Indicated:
{"hour": 1, "minute": 46}
